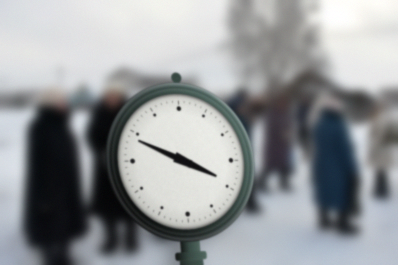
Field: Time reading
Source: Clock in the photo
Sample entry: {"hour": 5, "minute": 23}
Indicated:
{"hour": 3, "minute": 49}
